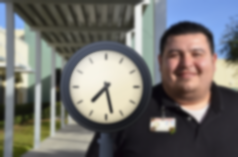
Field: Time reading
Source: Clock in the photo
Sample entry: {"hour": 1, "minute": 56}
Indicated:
{"hour": 7, "minute": 28}
